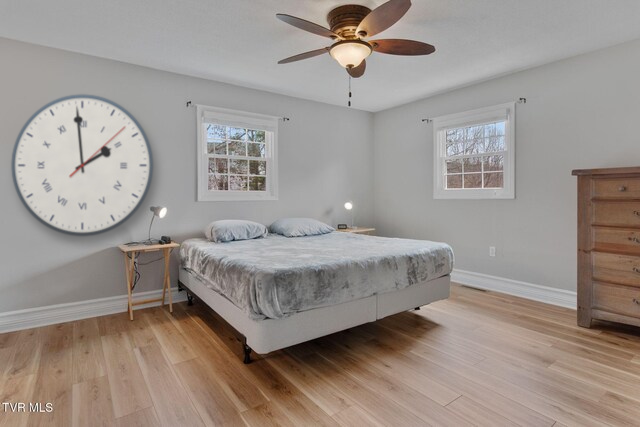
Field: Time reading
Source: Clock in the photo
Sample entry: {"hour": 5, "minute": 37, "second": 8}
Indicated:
{"hour": 1, "minute": 59, "second": 8}
